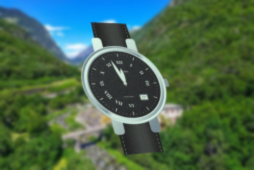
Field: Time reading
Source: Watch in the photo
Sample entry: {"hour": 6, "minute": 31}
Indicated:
{"hour": 11, "minute": 57}
